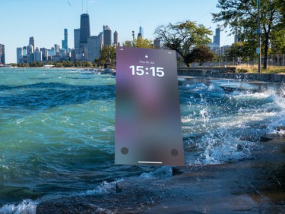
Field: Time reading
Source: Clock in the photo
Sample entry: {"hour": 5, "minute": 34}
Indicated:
{"hour": 15, "minute": 15}
